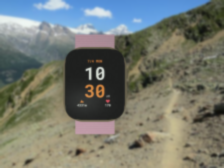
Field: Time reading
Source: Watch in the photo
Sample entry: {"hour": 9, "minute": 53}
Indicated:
{"hour": 10, "minute": 30}
